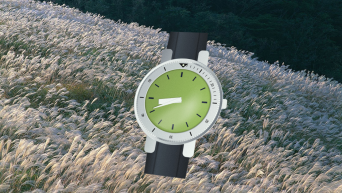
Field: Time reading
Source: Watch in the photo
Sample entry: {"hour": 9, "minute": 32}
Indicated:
{"hour": 8, "minute": 41}
